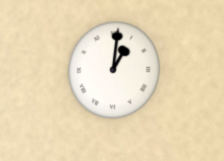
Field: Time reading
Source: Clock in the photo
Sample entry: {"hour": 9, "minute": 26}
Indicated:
{"hour": 1, "minute": 1}
